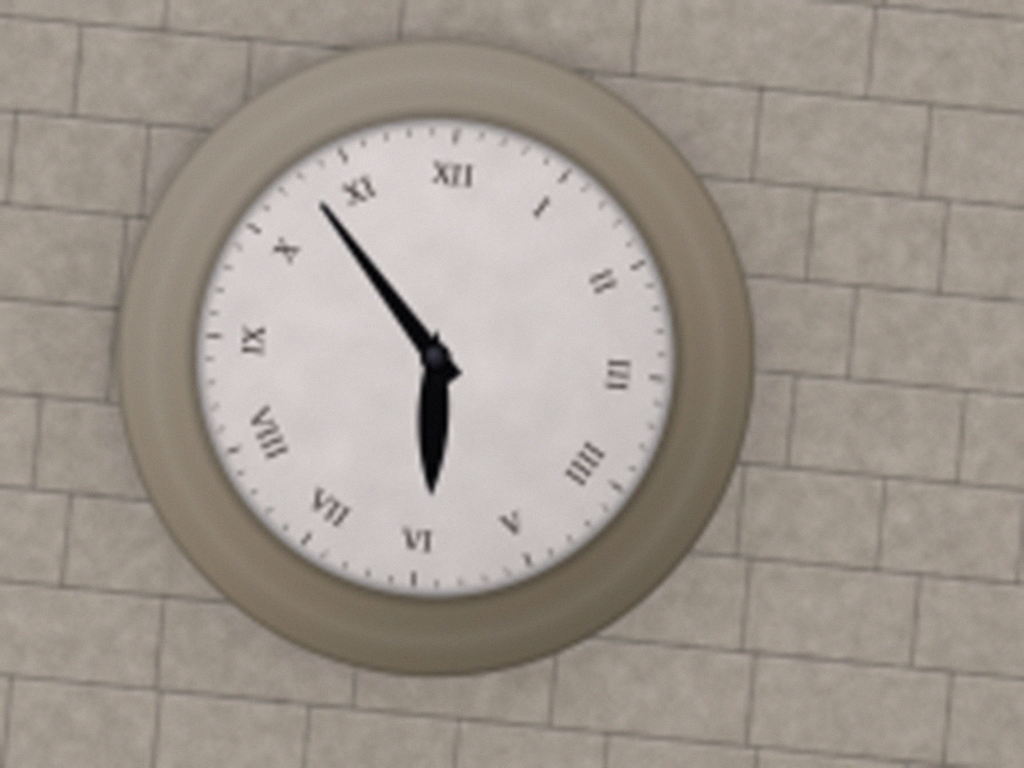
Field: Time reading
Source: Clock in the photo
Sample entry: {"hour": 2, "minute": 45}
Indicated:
{"hour": 5, "minute": 53}
